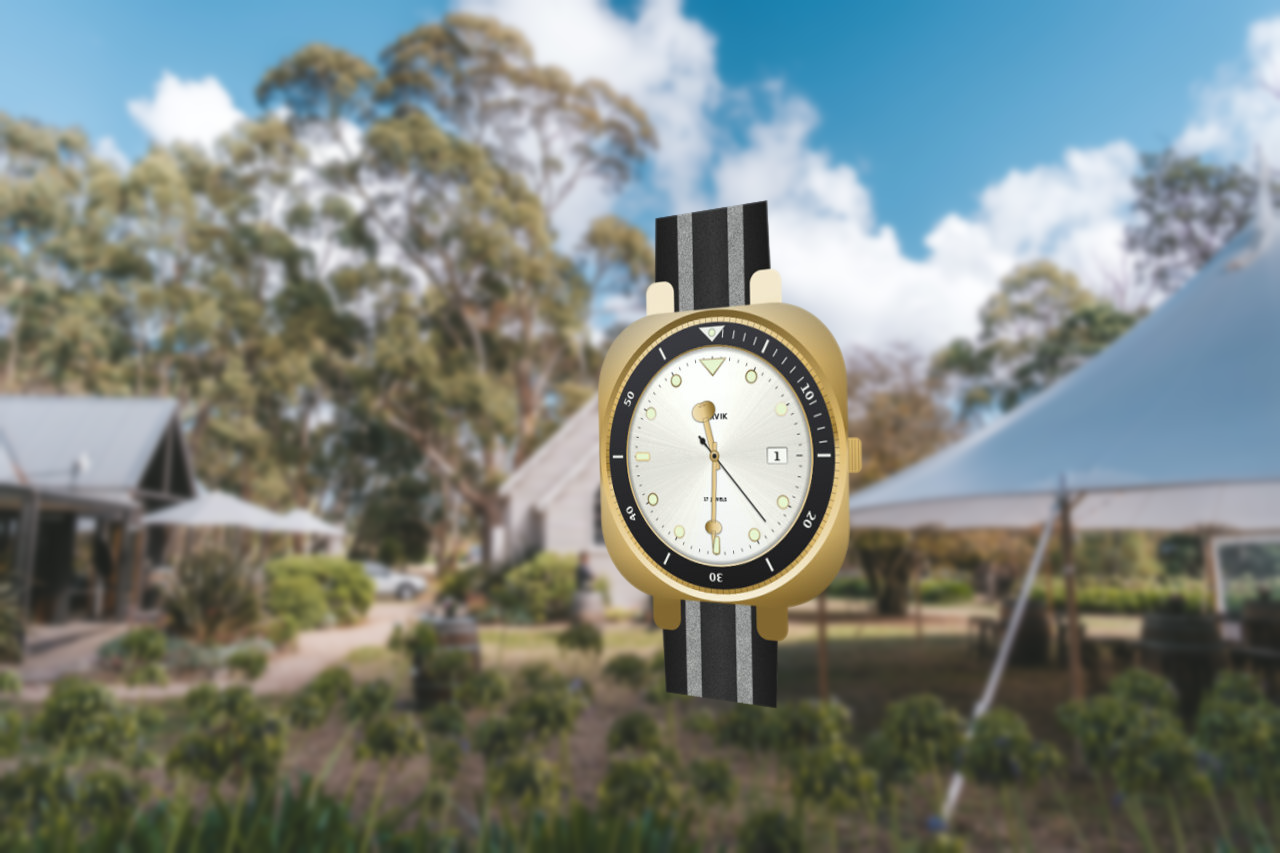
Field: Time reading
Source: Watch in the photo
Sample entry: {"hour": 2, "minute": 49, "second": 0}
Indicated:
{"hour": 11, "minute": 30, "second": 23}
